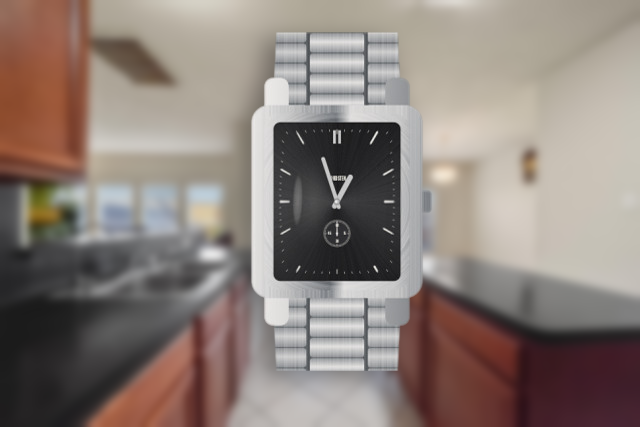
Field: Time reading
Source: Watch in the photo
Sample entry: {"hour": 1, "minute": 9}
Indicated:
{"hour": 12, "minute": 57}
